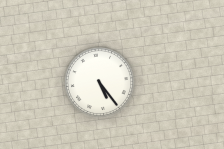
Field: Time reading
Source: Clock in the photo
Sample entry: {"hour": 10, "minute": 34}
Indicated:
{"hour": 5, "minute": 25}
